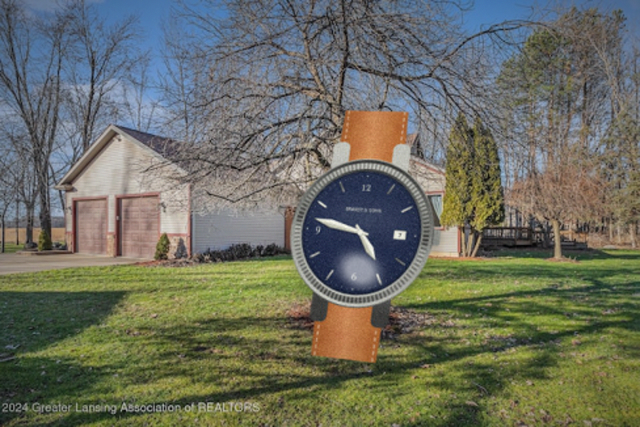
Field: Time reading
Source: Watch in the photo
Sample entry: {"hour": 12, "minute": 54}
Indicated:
{"hour": 4, "minute": 47}
